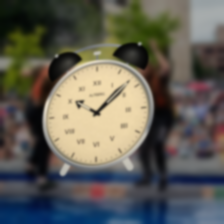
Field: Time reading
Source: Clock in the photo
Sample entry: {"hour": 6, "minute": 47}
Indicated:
{"hour": 10, "minute": 8}
